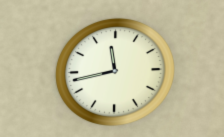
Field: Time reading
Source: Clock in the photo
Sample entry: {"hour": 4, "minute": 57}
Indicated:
{"hour": 11, "minute": 43}
